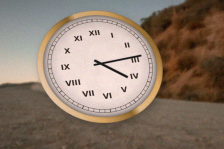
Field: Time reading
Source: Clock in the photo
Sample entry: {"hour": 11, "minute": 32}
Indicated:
{"hour": 4, "minute": 14}
